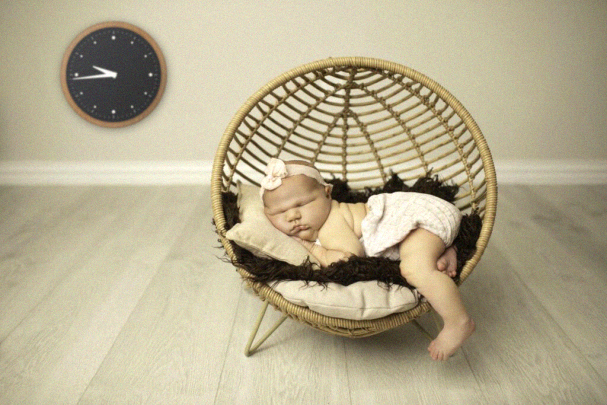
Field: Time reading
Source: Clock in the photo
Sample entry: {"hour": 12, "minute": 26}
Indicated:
{"hour": 9, "minute": 44}
